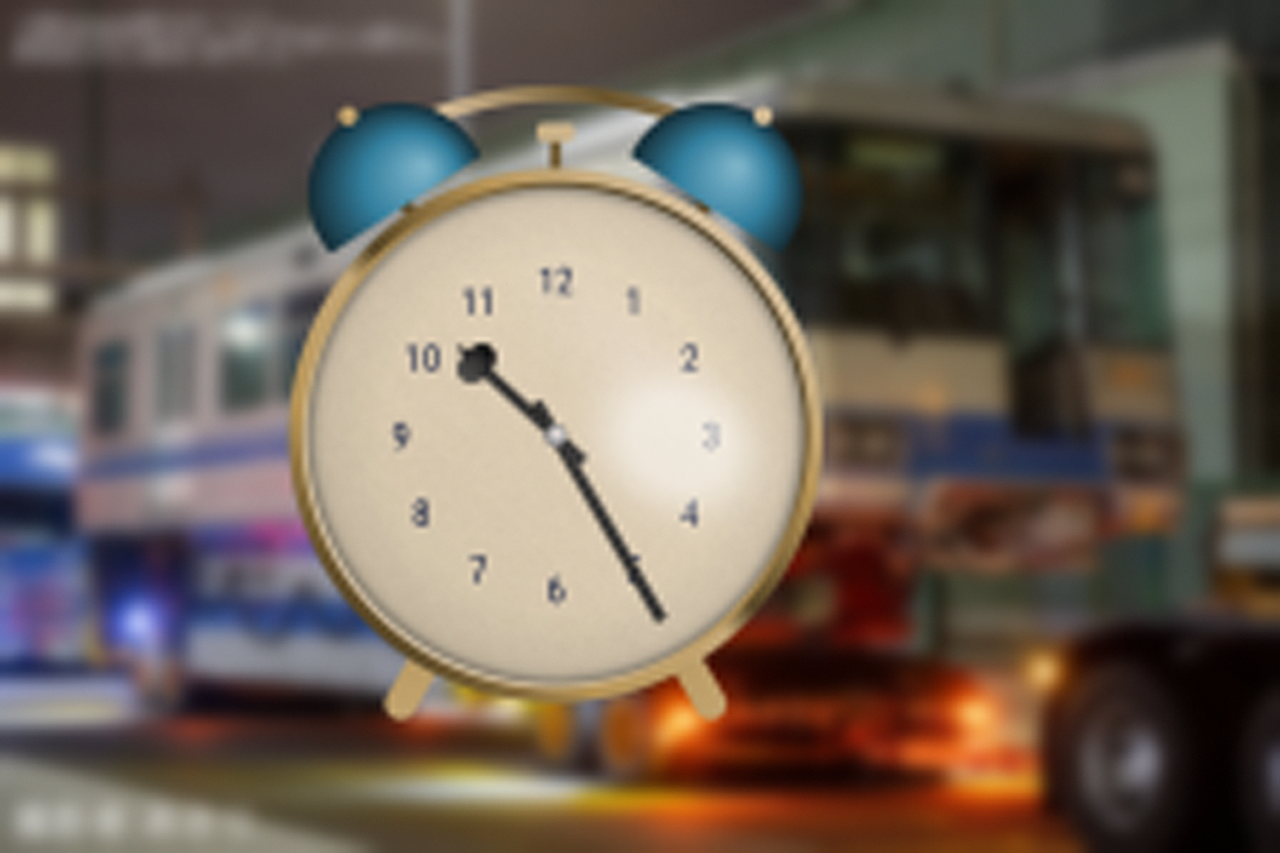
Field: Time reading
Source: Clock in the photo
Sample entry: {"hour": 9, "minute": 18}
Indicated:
{"hour": 10, "minute": 25}
